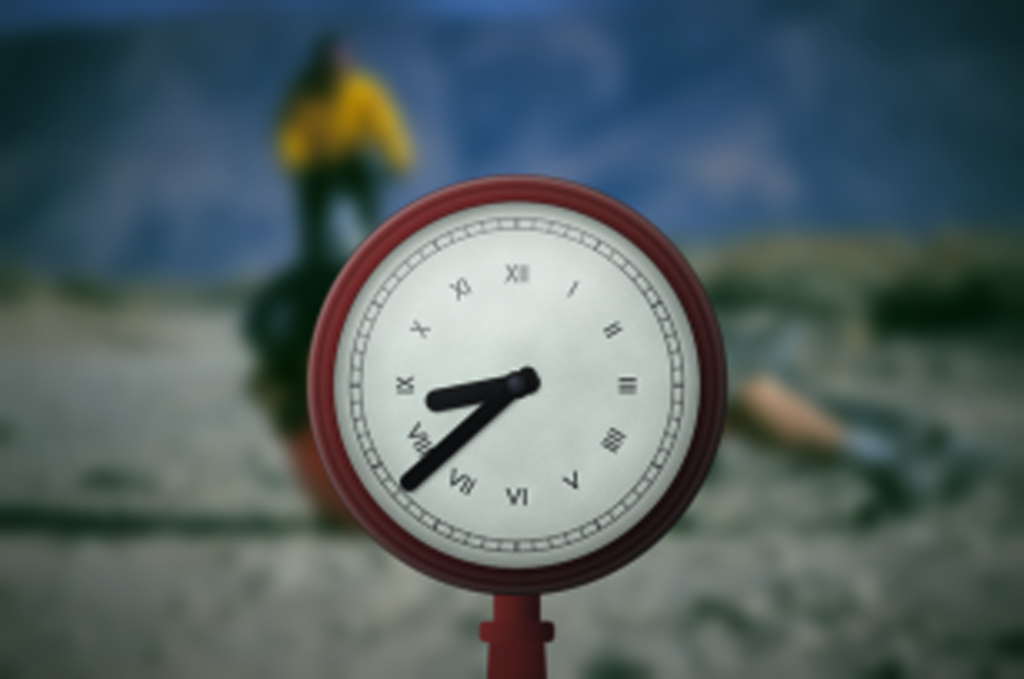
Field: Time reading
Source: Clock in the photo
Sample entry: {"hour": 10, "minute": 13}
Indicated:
{"hour": 8, "minute": 38}
